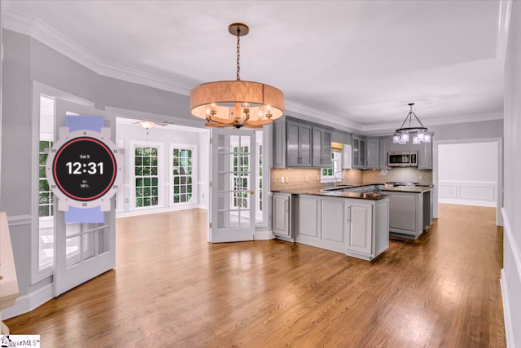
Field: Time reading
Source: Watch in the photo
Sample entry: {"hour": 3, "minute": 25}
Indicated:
{"hour": 12, "minute": 31}
